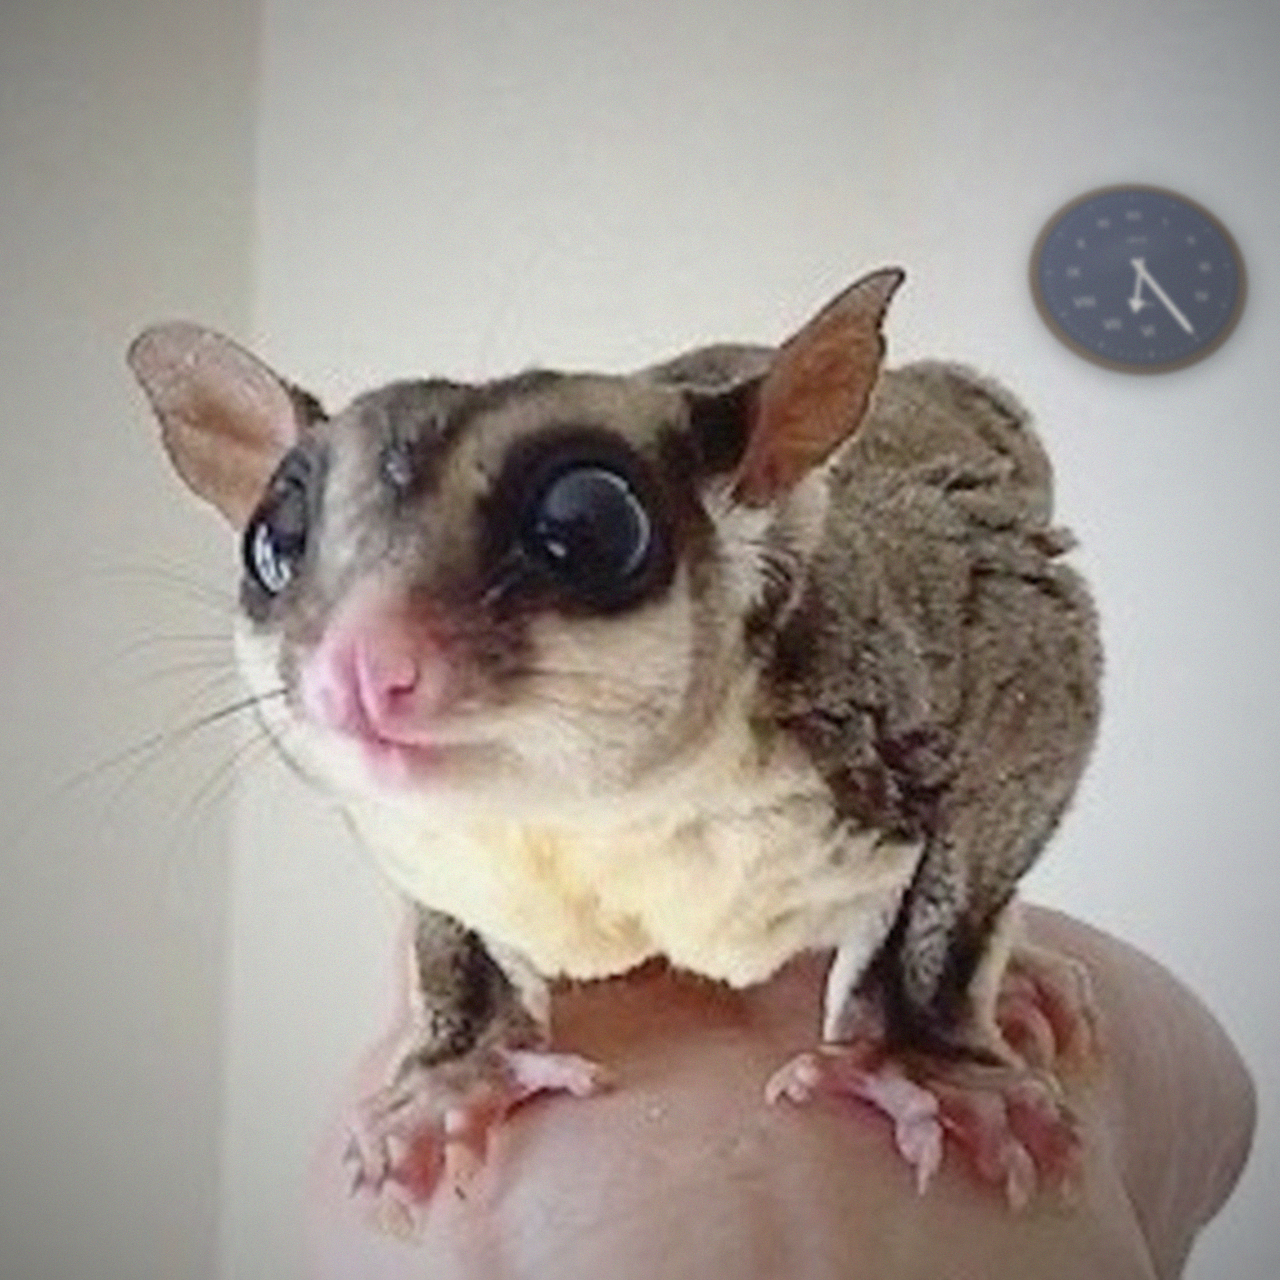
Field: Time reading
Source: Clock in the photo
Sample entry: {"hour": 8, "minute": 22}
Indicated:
{"hour": 6, "minute": 25}
